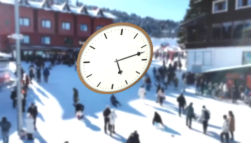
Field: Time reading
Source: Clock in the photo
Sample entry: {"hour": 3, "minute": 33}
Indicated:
{"hour": 5, "minute": 12}
